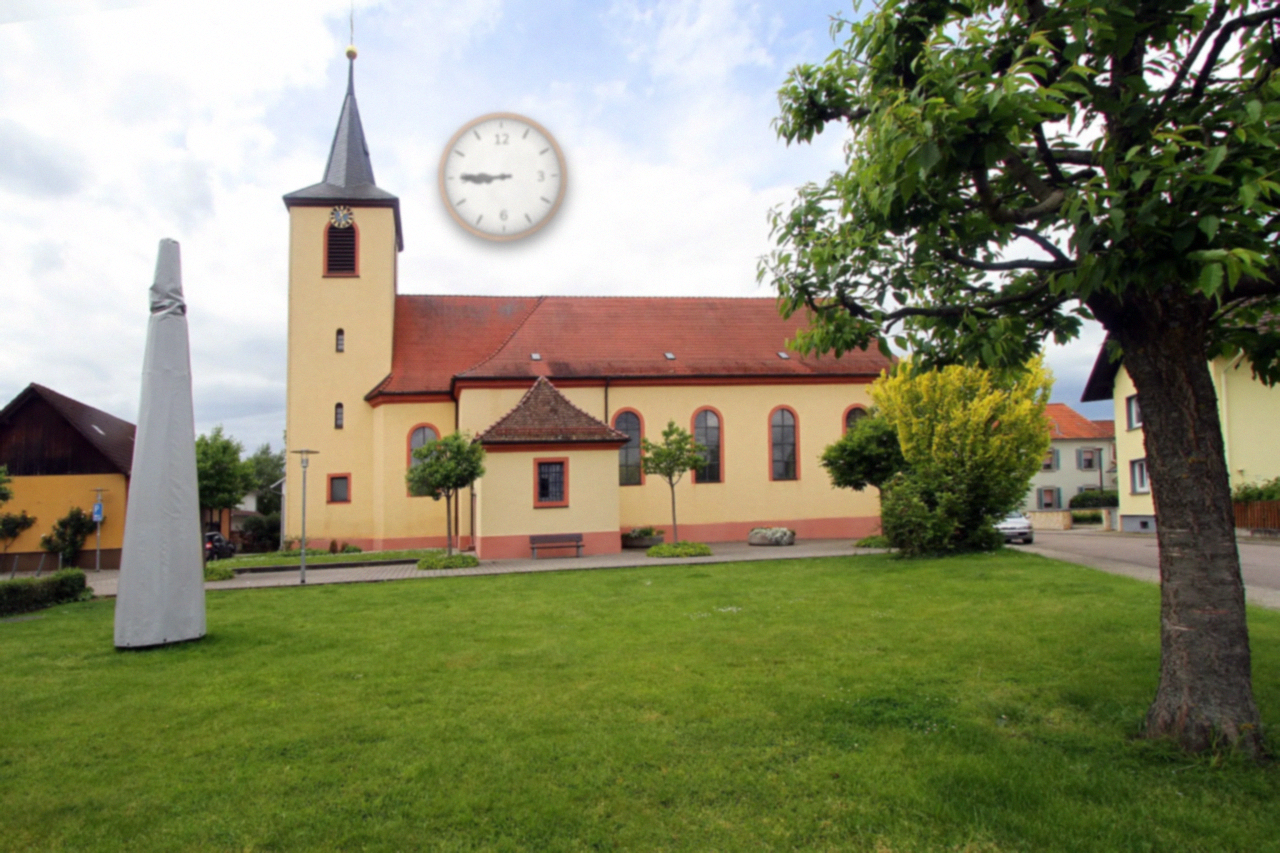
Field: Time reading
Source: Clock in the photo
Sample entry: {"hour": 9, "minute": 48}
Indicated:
{"hour": 8, "minute": 45}
